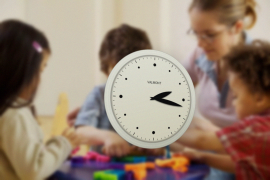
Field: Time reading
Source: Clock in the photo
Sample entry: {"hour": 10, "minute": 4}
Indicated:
{"hour": 2, "minute": 17}
